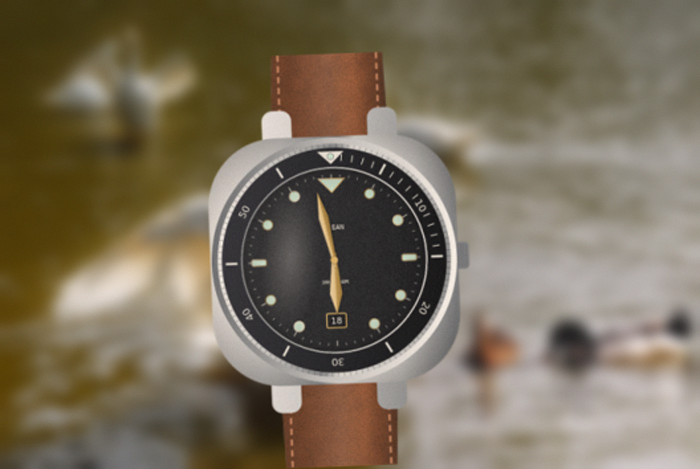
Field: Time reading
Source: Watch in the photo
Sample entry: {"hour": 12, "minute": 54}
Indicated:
{"hour": 5, "minute": 58}
